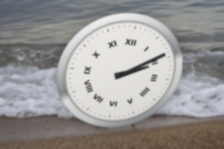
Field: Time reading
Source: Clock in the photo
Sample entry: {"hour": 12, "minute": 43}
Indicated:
{"hour": 2, "minute": 9}
